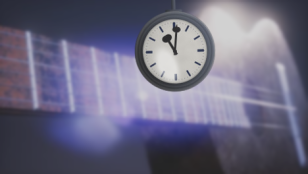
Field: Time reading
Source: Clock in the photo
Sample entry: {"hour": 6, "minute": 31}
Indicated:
{"hour": 11, "minute": 1}
